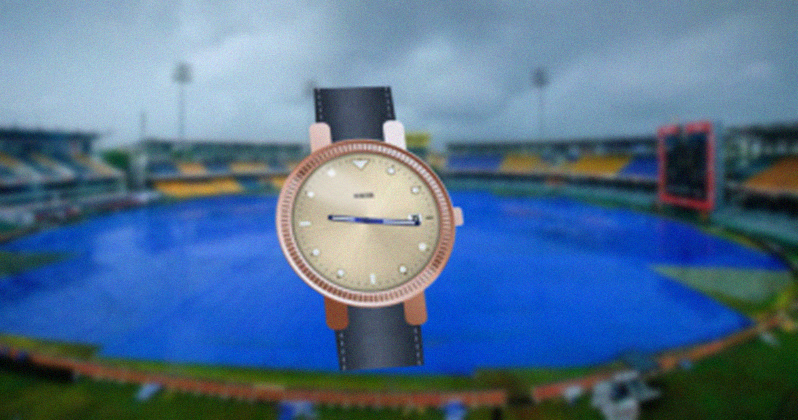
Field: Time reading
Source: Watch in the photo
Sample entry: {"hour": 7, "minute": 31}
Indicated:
{"hour": 9, "minute": 16}
